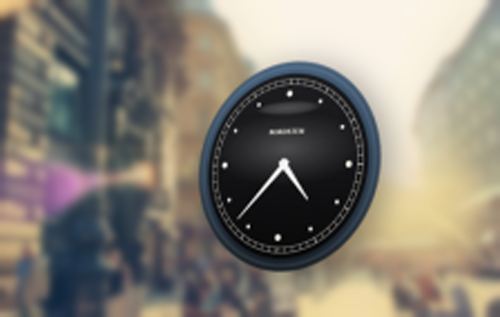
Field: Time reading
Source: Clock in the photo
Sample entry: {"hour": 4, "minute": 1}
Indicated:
{"hour": 4, "minute": 37}
